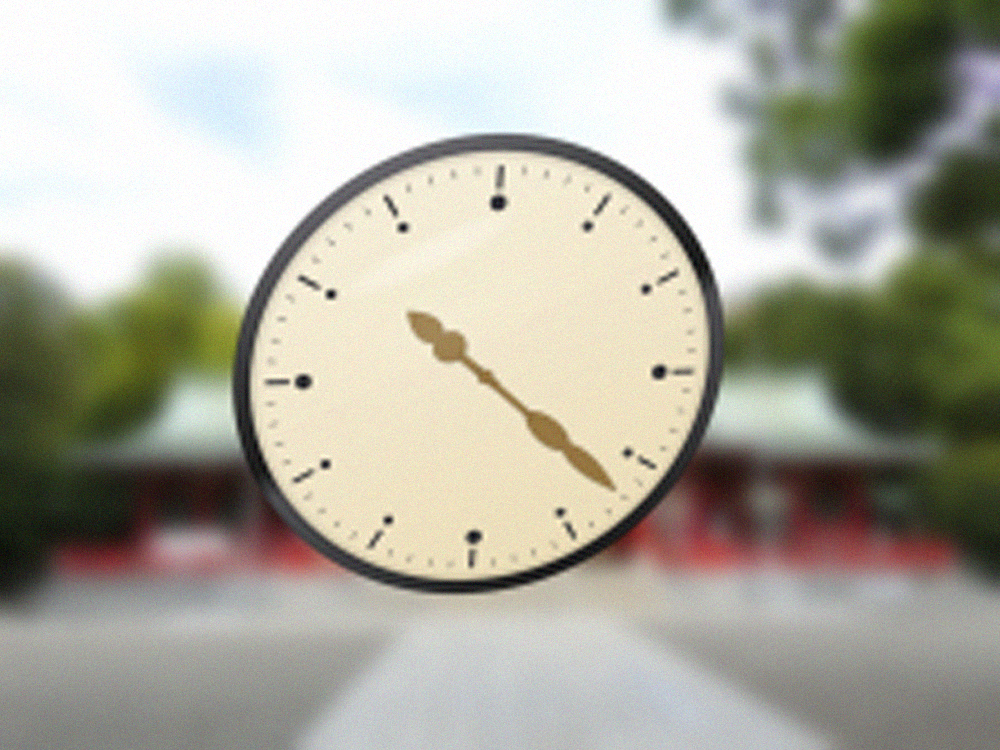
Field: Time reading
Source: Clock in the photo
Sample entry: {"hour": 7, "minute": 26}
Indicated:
{"hour": 10, "minute": 22}
